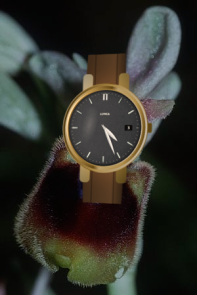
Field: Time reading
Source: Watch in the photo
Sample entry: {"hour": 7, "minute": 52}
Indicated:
{"hour": 4, "minute": 26}
